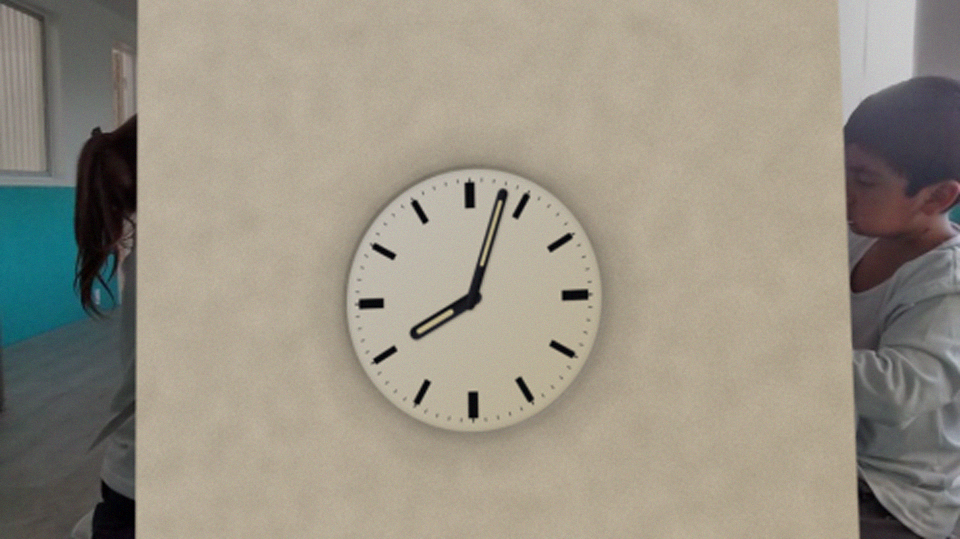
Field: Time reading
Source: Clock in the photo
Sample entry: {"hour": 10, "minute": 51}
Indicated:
{"hour": 8, "minute": 3}
